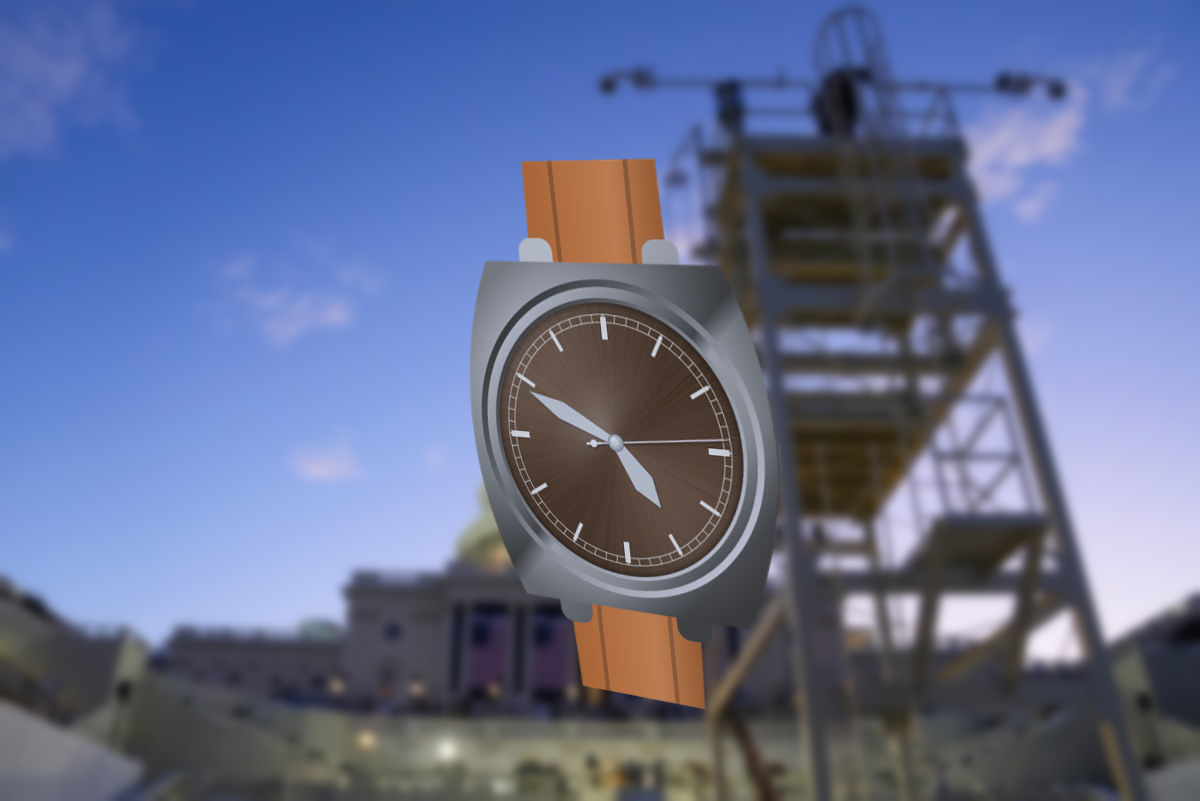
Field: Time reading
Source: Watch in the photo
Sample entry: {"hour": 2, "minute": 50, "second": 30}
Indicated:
{"hour": 4, "minute": 49, "second": 14}
